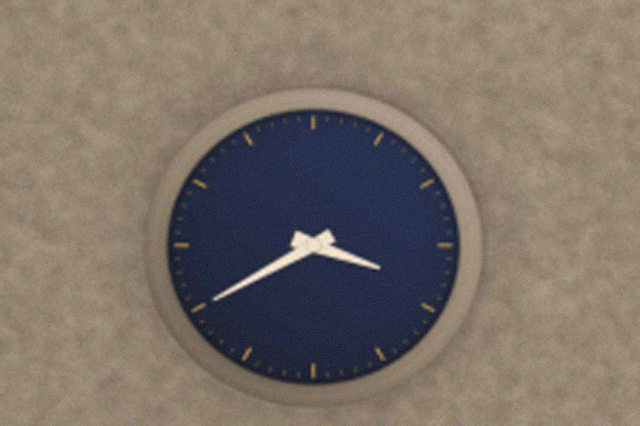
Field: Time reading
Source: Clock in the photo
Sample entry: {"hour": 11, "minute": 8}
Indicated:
{"hour": 3, "minute": 40}
